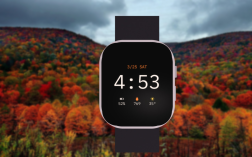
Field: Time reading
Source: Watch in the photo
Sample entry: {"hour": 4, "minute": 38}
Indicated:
{"hour": 4, "minute": 53}
